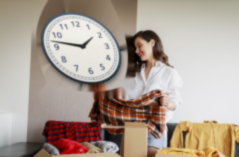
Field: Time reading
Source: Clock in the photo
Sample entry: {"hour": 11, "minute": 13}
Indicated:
{"hour": 1, "minute": 47}
